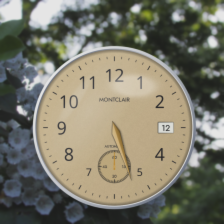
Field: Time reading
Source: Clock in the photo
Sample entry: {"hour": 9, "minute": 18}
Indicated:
{"hour": 5, "minute": 27}
